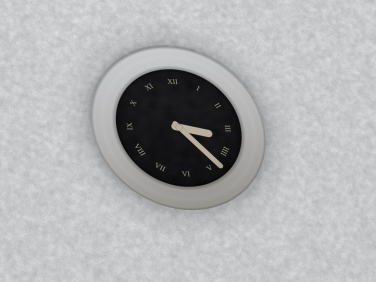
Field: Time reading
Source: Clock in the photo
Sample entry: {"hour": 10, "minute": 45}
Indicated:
{"hour": 3, "minute": 23}
